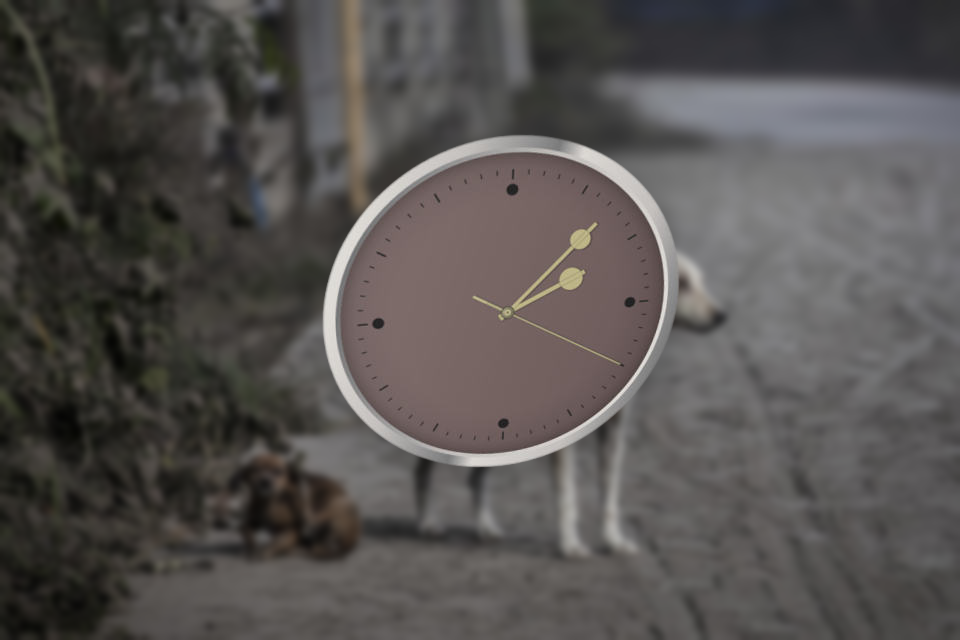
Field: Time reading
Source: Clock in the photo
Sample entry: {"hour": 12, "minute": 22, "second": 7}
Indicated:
{"hour": 2, "minute": 7, "second": 20}
